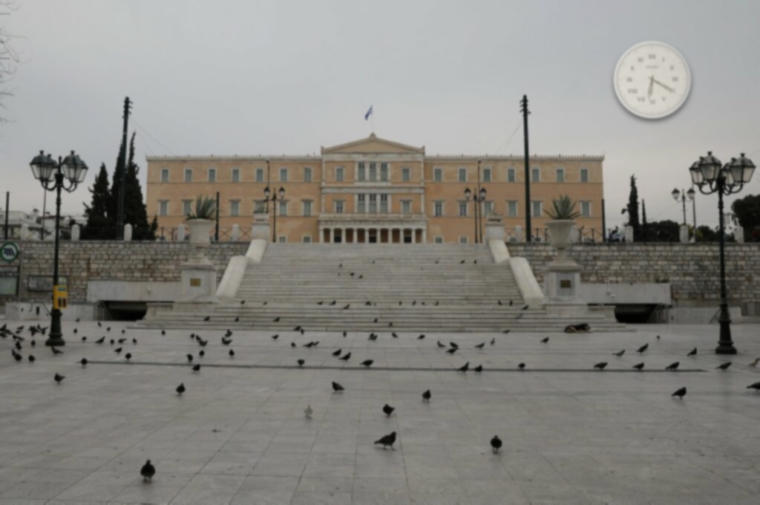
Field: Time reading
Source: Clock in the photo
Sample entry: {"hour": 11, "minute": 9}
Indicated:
{"hour": 6, "minute": 20}
